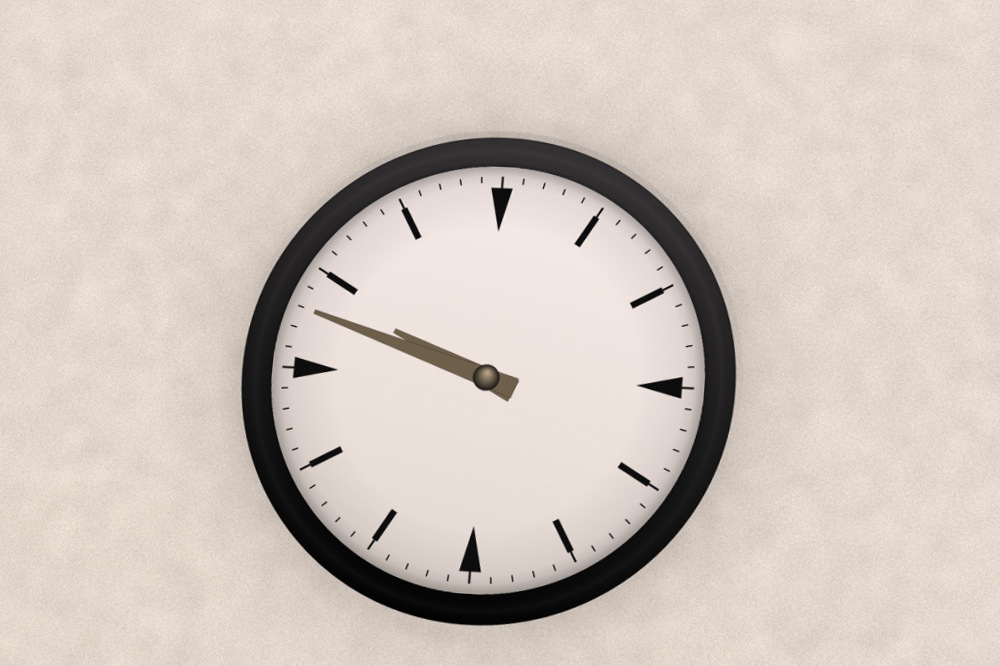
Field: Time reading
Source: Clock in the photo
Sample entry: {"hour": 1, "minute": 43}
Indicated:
{"hour": 9, "minute": 48}
